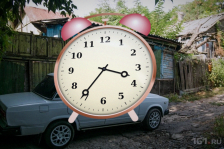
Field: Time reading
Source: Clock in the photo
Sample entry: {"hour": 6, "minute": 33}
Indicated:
{"hour": 3, "minute": 36}
